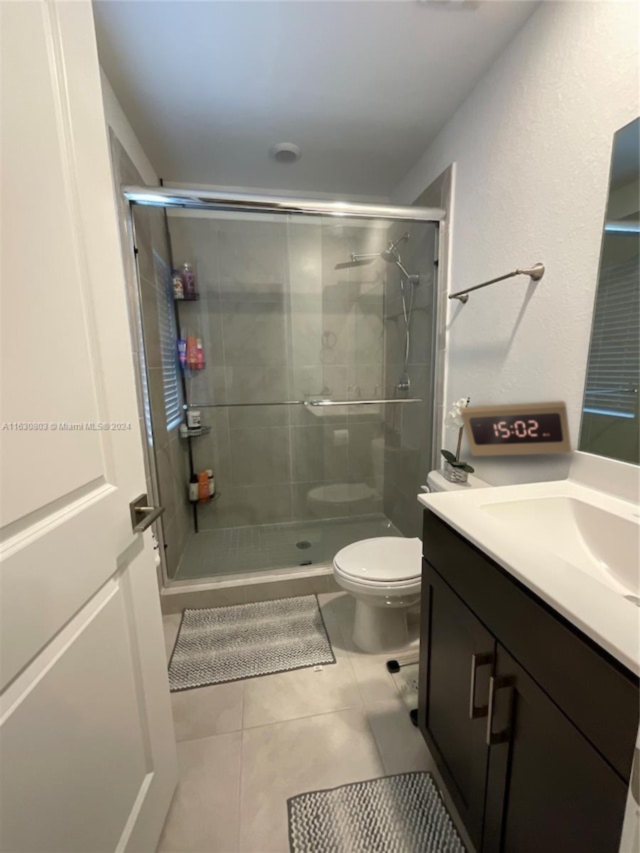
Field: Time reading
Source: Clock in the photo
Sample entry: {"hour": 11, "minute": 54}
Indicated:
{"hour": 15, "minute": 2}
